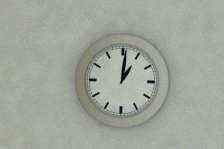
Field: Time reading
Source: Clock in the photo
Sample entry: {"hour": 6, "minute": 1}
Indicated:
{"hour": 1, "minute": 1}
